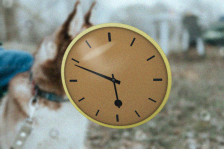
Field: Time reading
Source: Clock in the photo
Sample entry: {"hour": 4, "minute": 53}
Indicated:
{"hour": 5, "minute": 49}
